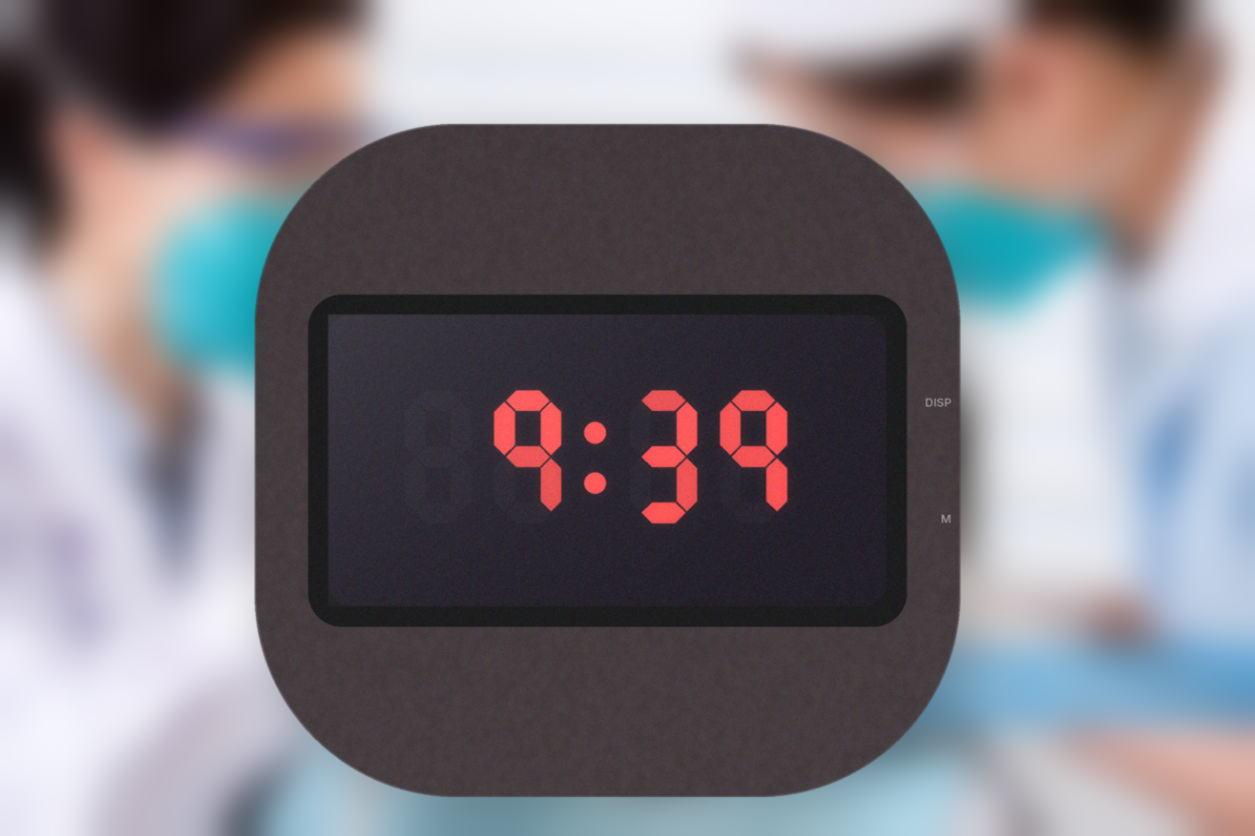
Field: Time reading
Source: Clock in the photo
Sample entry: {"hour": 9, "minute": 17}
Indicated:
{"hour": 9, "minute": 39}
